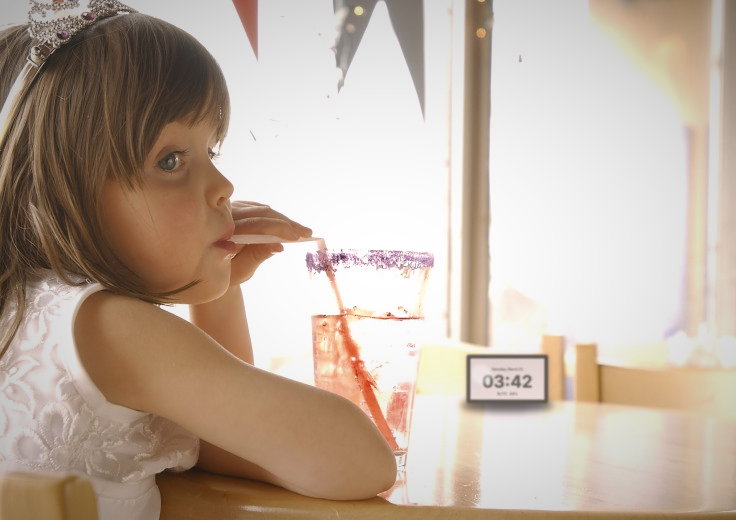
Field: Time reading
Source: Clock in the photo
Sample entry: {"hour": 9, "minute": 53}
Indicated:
{"hour": 3, "minute": 42}
